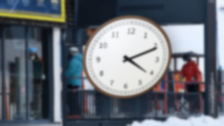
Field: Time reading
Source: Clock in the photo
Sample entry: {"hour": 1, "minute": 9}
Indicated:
{"hour": 4, "minute": 11}
